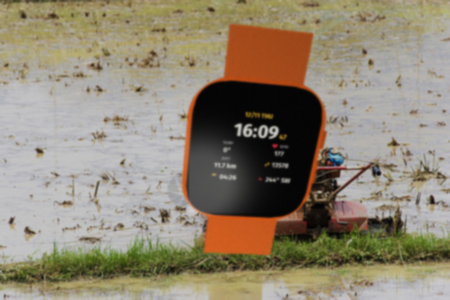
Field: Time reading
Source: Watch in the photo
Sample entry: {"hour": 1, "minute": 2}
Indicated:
{"hour": 16, "minute": 9}
